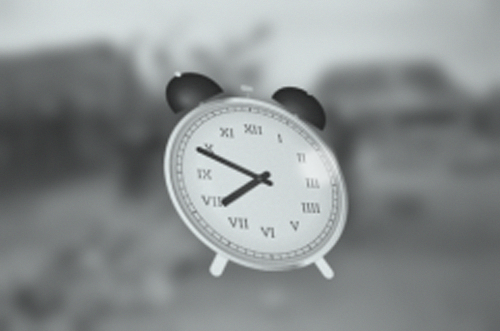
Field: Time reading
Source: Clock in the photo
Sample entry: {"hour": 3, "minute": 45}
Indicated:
{"hour": 7, "minute": 49}
